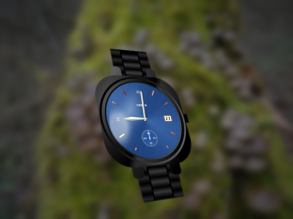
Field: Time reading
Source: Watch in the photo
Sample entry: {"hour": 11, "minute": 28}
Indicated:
{"hour": 9, "minute": 1}
